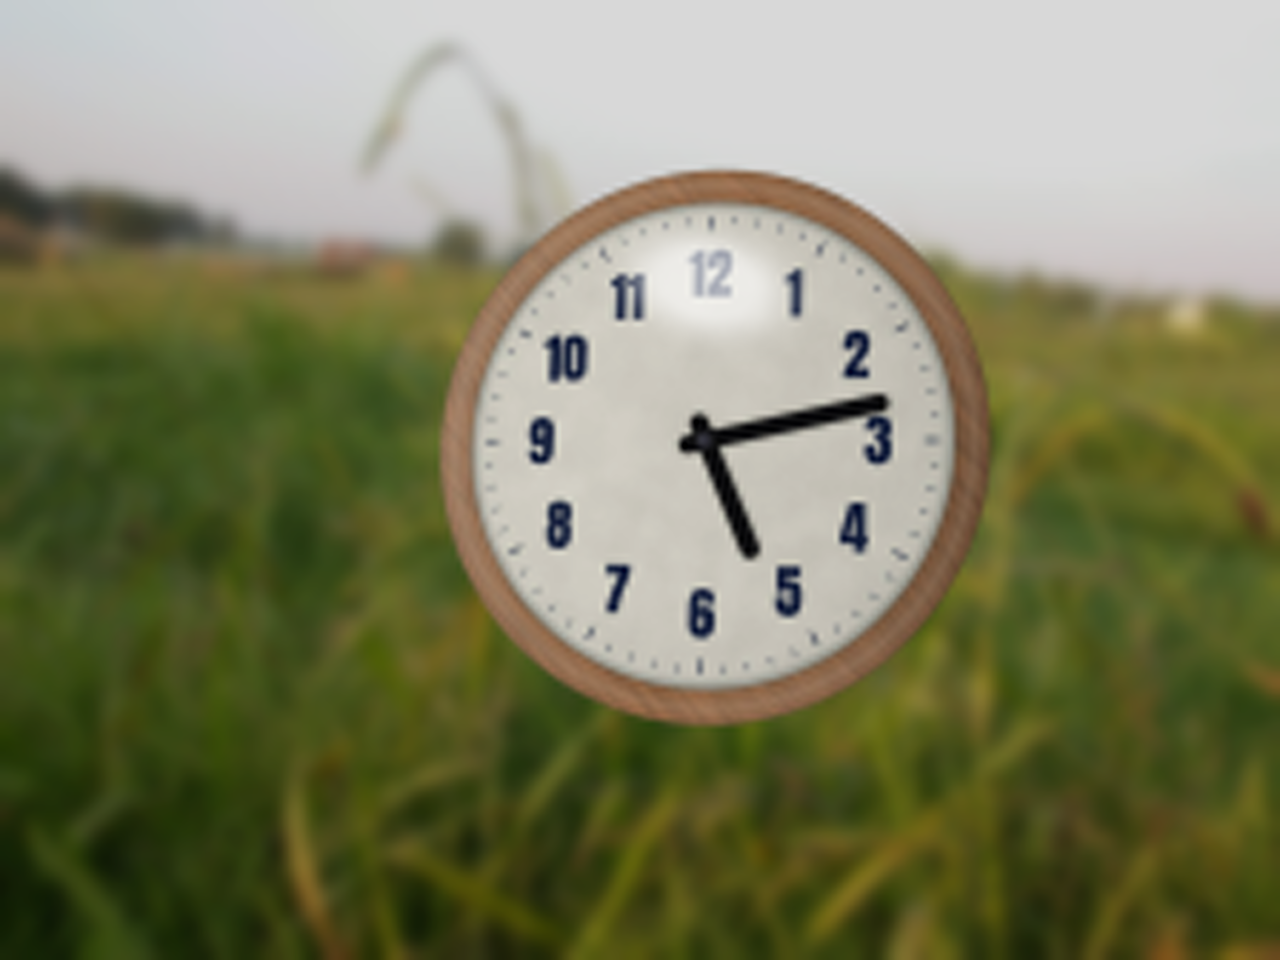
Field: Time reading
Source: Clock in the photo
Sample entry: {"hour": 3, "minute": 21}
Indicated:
{"hour": 5, "minute": 13}
